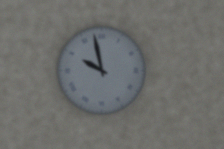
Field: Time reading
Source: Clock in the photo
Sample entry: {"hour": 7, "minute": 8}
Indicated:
{"hour": 9, "minute": 58}
